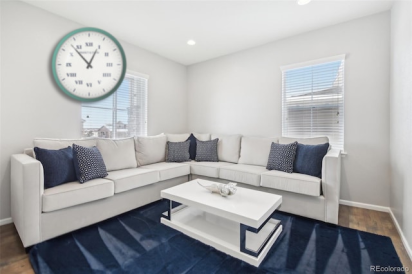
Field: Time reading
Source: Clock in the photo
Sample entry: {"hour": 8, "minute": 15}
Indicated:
{"hour": 12, "minute": 53}
